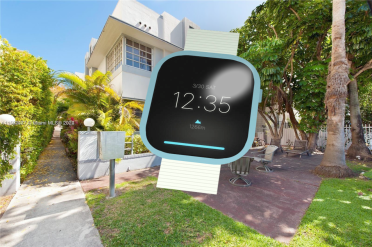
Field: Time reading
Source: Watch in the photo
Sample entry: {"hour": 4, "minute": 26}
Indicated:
{"hour": 12, "minute": 35}
